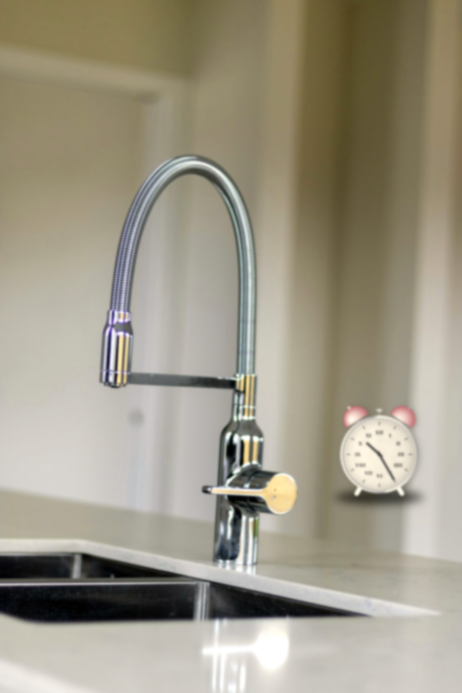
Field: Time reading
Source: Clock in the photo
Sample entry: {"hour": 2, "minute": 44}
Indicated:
{"hour": 10, "minute": 25}
